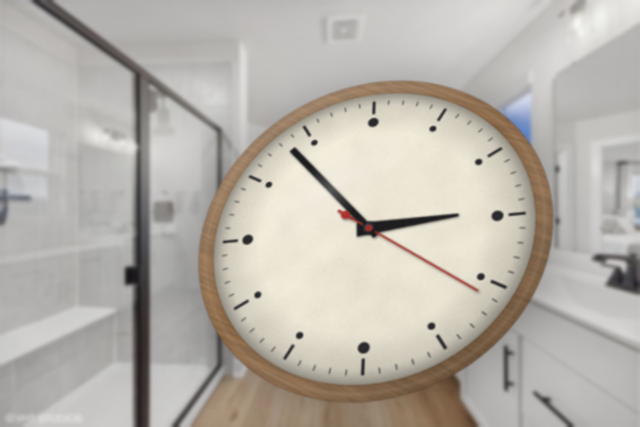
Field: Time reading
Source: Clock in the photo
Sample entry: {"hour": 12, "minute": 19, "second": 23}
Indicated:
{"hour": 2, "minute": 53, "second": 21}
